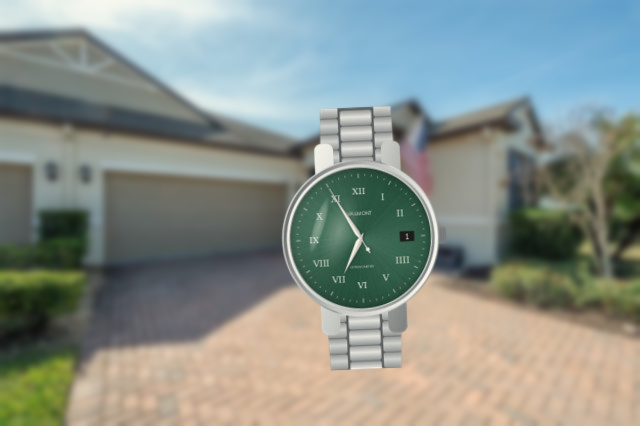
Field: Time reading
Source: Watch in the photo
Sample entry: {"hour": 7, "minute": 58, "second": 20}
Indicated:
{"hour": 6, "minute": 54, "second": 55}
